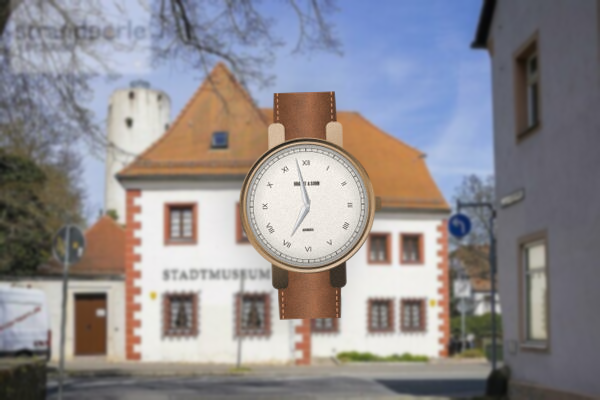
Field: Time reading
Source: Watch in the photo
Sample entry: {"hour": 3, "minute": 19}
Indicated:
{"hour": 6, "minute": 58}
